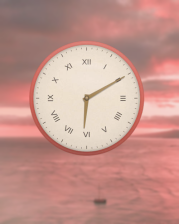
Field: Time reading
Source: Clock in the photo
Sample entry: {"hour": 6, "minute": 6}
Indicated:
{"hour": 6, "minute": 10}
